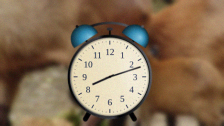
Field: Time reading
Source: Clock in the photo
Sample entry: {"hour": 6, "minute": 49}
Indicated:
{"hour": 8, "minute": 12}
